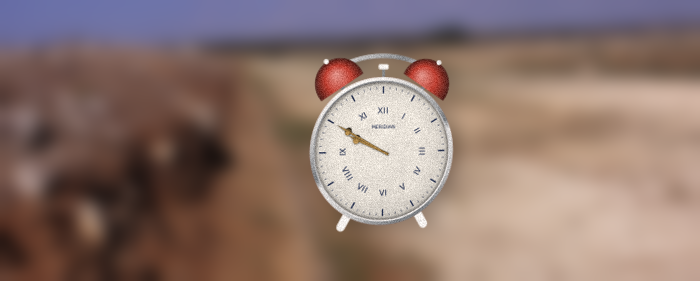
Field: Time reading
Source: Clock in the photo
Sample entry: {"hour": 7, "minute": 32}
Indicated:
{"hour": 9, "minute": 50}
